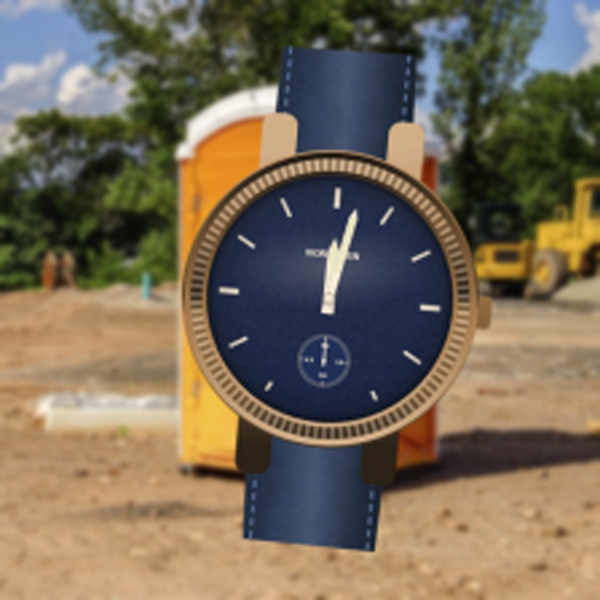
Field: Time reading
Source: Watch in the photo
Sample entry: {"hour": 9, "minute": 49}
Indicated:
{"hour": 12, "minute": 2}
